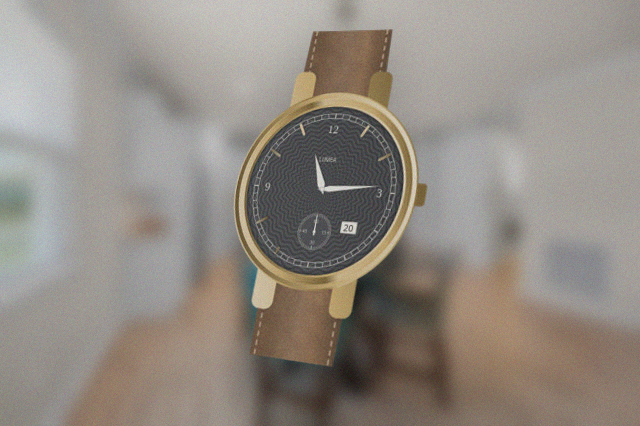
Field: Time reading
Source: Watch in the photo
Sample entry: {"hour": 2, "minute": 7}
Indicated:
{"hour": 11, "minute": 14}
